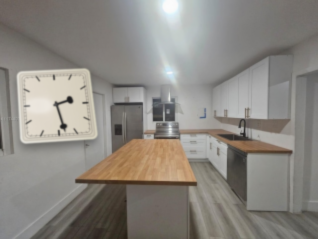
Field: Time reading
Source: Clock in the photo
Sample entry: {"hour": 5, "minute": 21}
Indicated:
{"hour": 2, "minute": 28}
